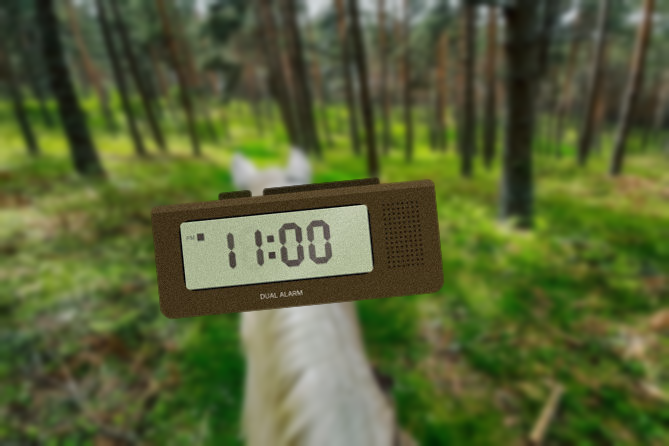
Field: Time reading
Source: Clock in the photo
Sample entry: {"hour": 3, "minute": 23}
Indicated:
{"hour": 11, "minute": 0}
